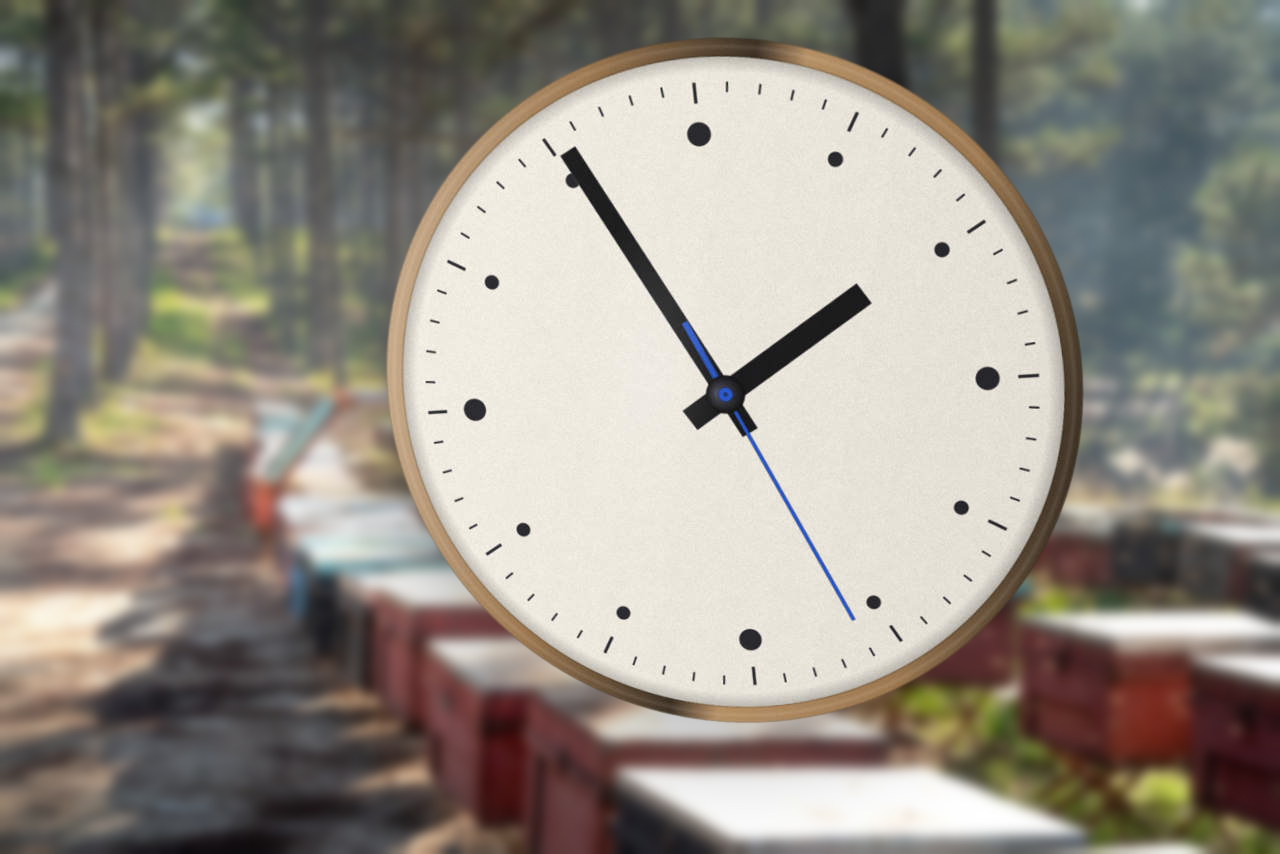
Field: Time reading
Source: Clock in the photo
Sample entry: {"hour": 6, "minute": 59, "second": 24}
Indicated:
{"hour": 1, "minute": 55, "second": 26}
